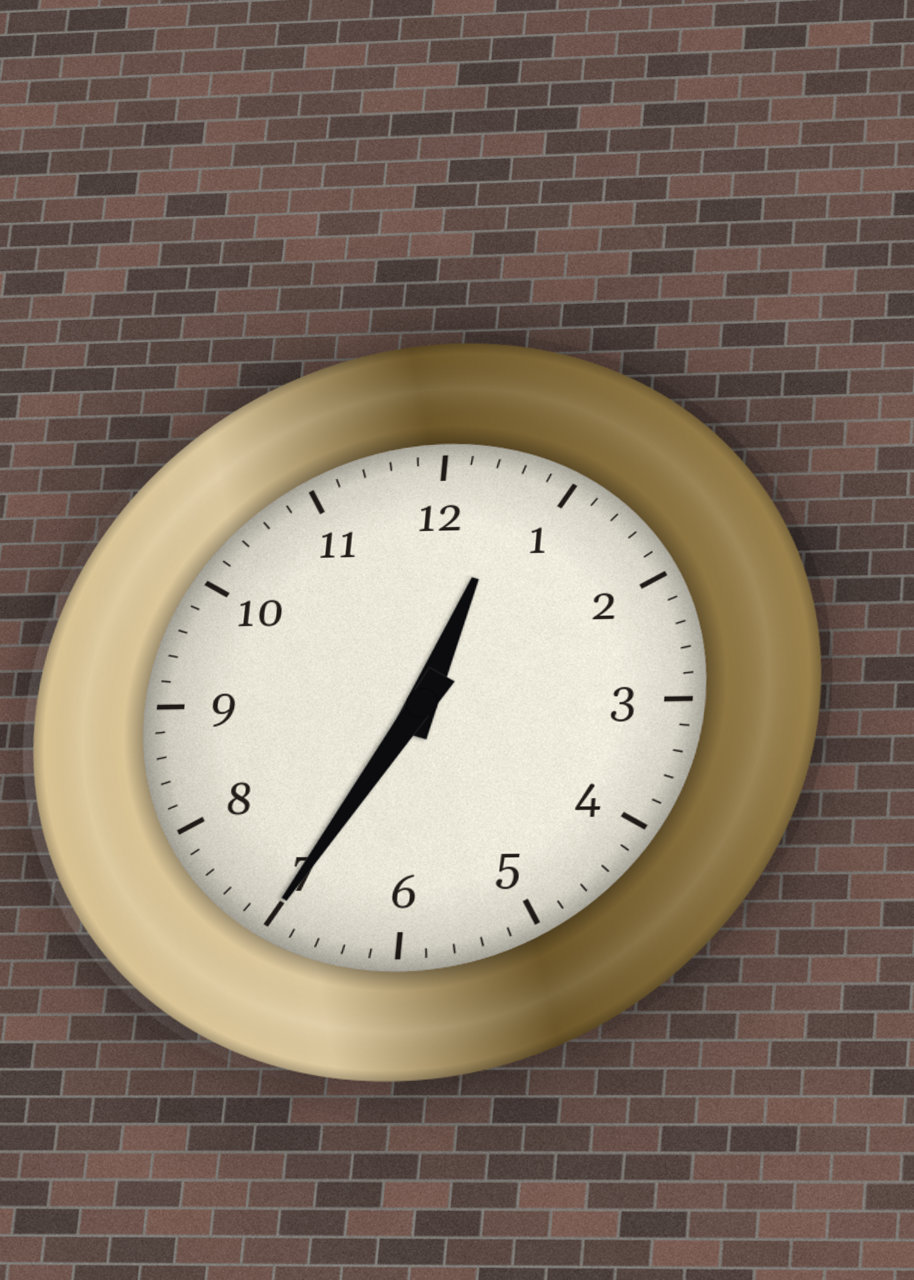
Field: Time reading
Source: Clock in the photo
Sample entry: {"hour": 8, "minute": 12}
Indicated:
{"hour": 12, "minute": 35}
